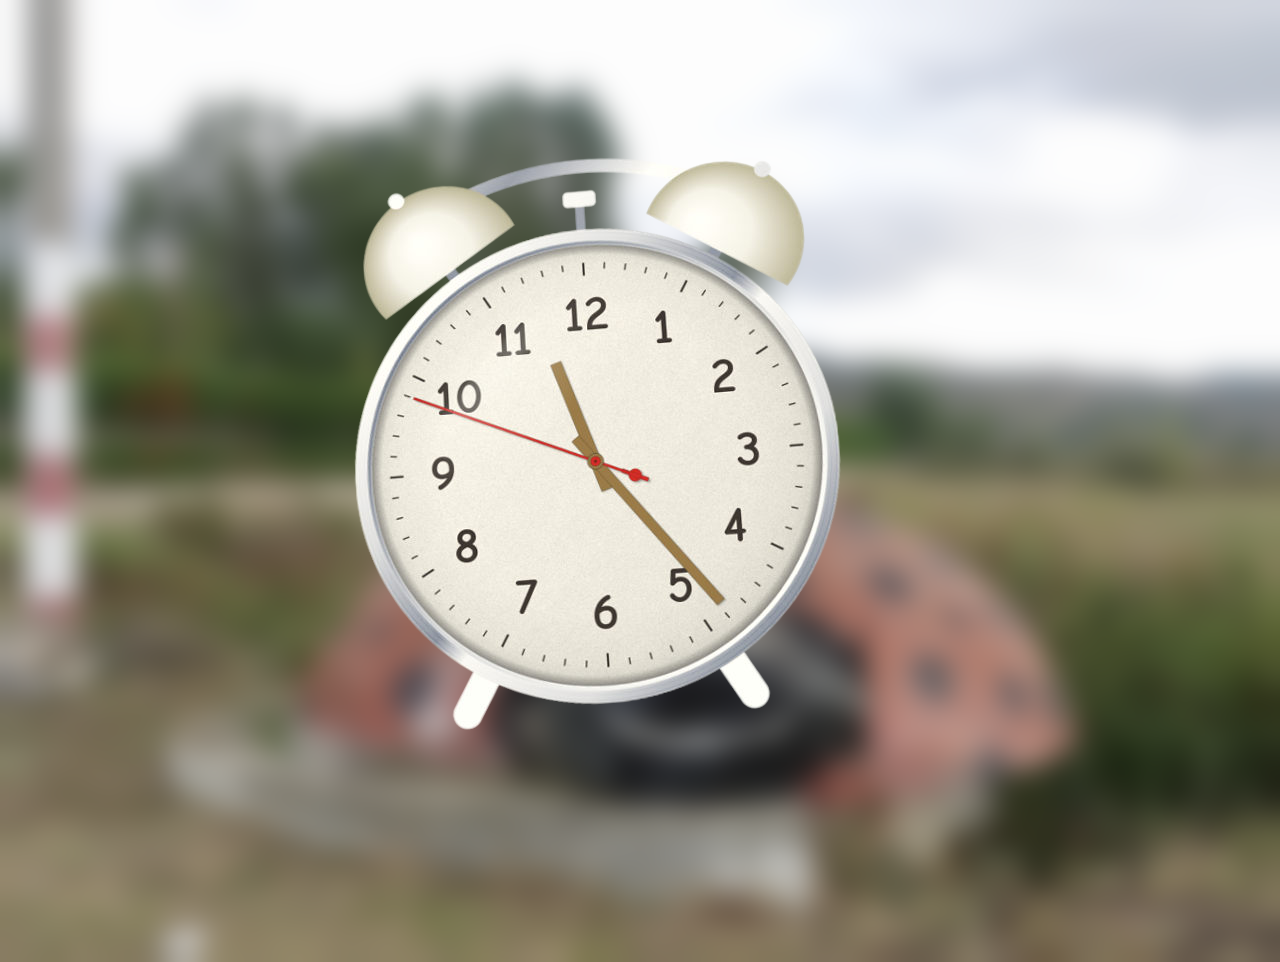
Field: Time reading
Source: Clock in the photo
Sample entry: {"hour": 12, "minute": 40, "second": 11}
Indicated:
{"hour": 11, "minute": 23, "second": 49}
